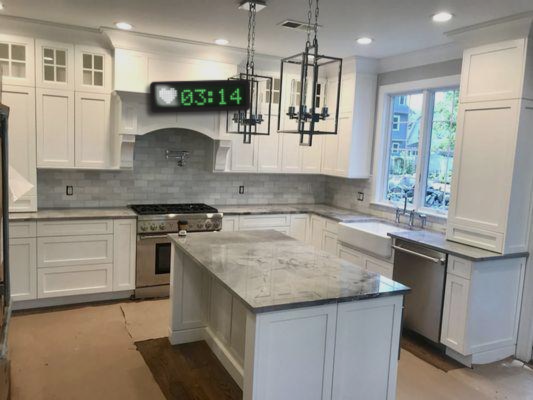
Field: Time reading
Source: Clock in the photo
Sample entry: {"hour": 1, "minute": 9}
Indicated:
{"hour": 3, "minute": 14}
